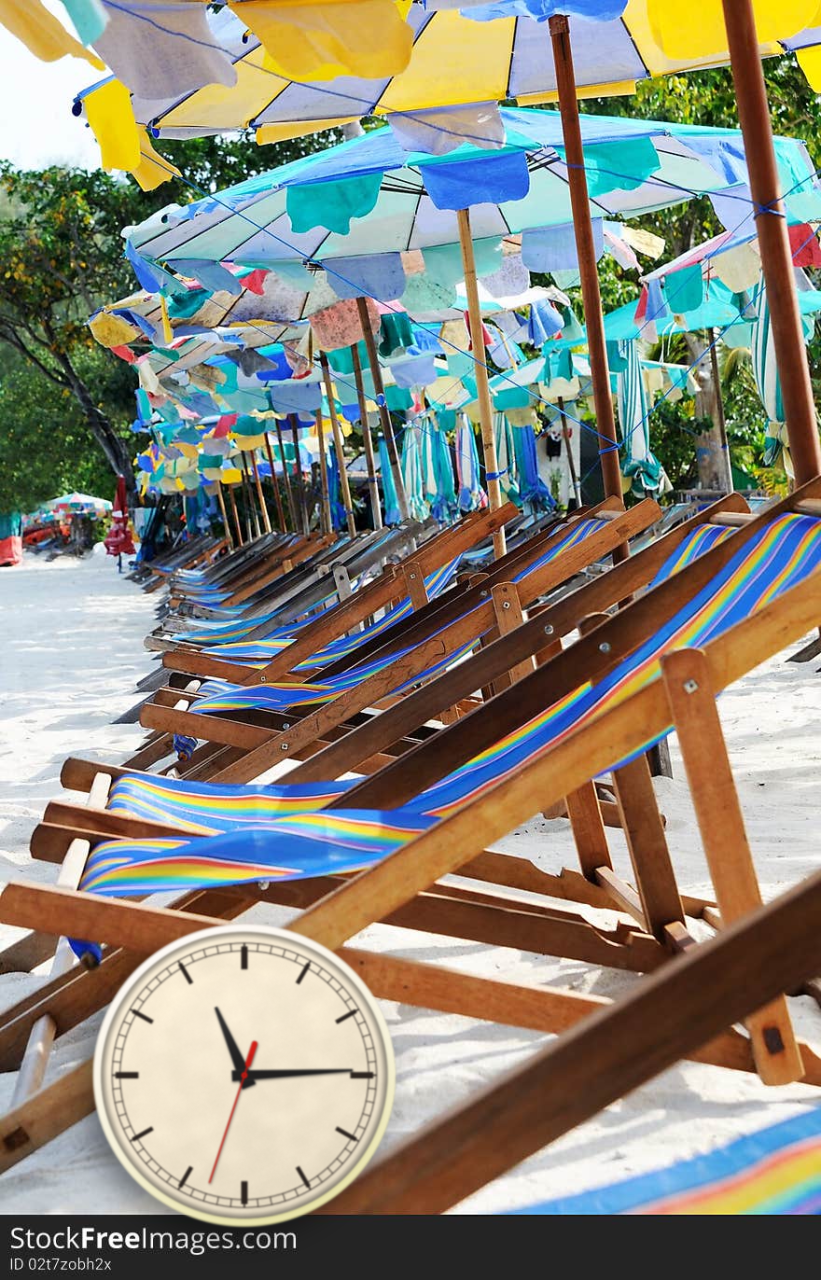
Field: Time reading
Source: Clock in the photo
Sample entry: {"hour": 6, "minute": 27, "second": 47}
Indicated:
{"hour": 11, "minute": 14, "second": 33}
